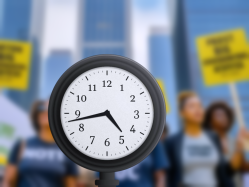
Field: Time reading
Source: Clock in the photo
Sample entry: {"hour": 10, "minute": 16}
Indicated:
{"hour": 4, "minute": 43}
